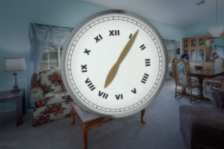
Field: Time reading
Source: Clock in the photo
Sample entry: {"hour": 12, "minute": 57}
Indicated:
{"hour": 7, "minute": 6}
